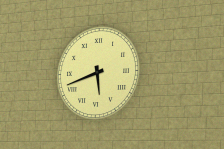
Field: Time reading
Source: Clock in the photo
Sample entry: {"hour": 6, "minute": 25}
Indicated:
{"hour": 5, "minute": 42}
